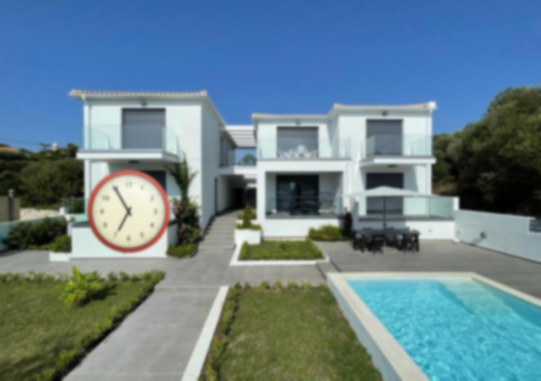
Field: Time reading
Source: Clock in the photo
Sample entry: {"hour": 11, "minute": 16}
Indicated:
{"hour": 6, "minute": 55}
